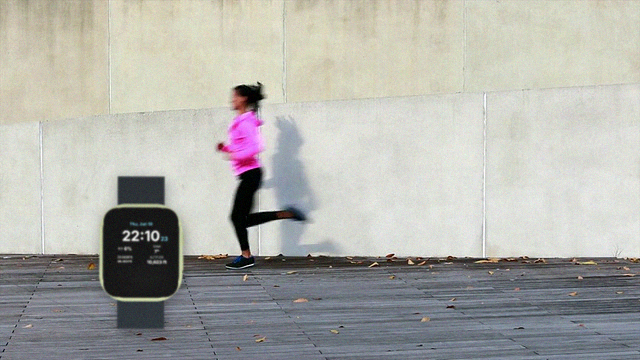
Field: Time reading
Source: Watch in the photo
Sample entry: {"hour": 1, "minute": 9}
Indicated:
{"hour": 22, "minute": 10}
